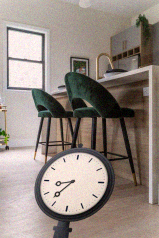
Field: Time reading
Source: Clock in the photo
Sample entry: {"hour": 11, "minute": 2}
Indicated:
{"hour": 8, "minute": 37}
